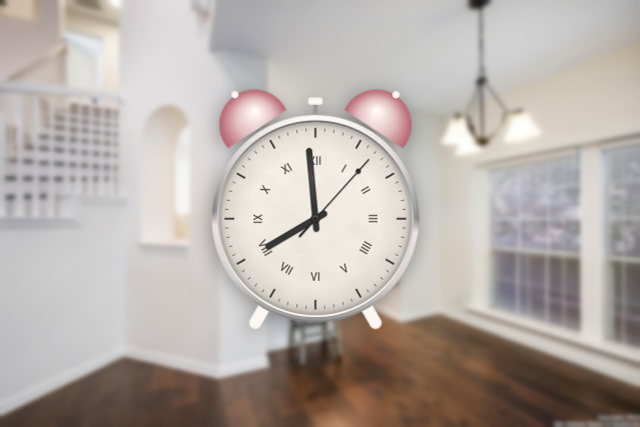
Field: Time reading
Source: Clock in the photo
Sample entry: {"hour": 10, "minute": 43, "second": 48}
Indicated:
{"hour": 7, "minute": 59, "second": 7}
